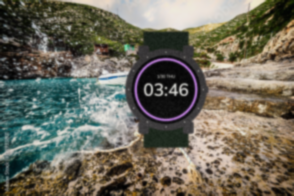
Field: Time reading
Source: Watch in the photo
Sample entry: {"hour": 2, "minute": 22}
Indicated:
{"hour": 3, "minute": 46}
